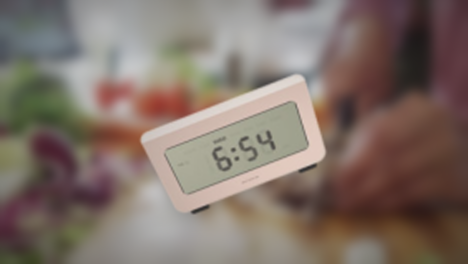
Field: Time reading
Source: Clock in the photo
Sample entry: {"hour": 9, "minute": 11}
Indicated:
{"hour": 6, "minute": 54}
